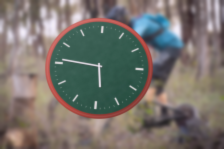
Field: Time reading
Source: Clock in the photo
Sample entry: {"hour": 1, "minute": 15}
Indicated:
{"hour": 5, "minute": 46}
